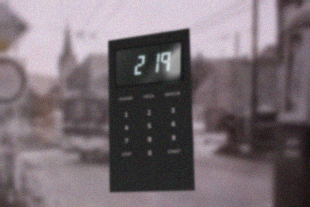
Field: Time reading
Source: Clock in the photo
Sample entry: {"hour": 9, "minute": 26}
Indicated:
{"hour": 2, "minute": 19}
